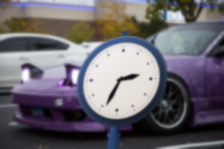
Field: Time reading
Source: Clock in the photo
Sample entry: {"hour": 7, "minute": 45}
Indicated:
{"hour": 2, "minute": 34}
